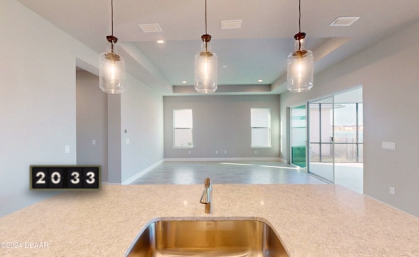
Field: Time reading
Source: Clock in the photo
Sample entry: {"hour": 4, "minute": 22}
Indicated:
{"hour": 20, "minute": 33}
